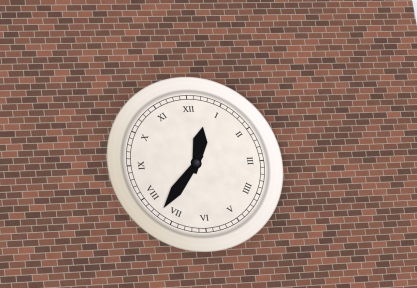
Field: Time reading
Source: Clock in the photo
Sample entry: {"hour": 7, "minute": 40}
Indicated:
{"hour": 12, "minute": 37}
